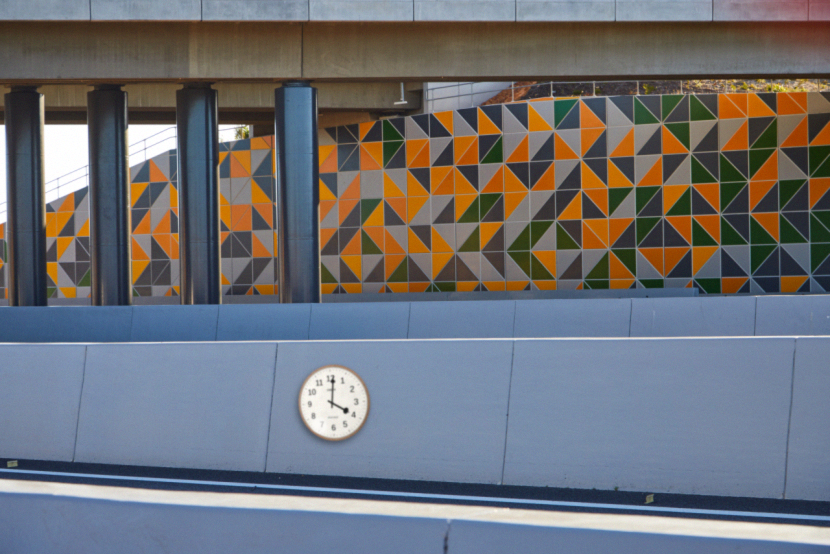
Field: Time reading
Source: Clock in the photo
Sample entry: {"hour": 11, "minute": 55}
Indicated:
{"hour": 4, "minute": 1}
